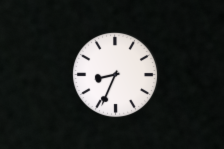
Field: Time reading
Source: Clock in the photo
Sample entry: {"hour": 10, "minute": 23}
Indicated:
{"hour": 8, "minute": 34}
